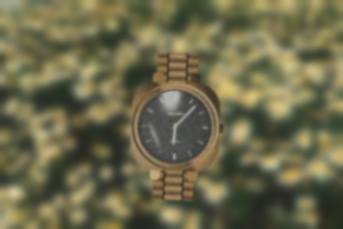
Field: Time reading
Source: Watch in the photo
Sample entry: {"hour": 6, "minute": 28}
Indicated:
{"hour": 6, "minute": 7}
